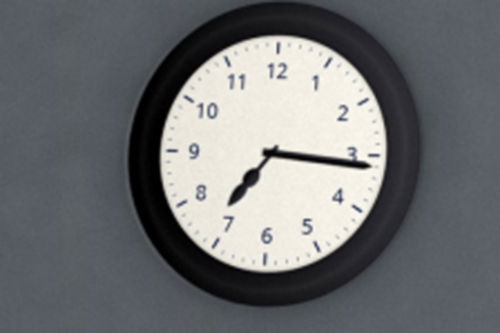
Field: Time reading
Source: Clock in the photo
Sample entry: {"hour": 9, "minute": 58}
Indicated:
{"hour": 7, "minute": 16}
